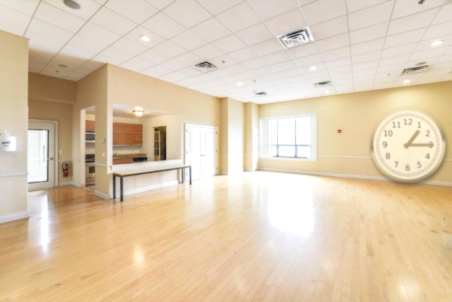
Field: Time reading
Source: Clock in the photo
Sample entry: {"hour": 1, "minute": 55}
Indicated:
{"hour": 1, "minute": 15}
